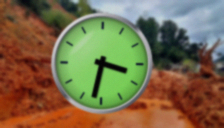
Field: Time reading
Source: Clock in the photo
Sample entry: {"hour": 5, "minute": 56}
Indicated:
{"hour": 3, "minute": 32}
